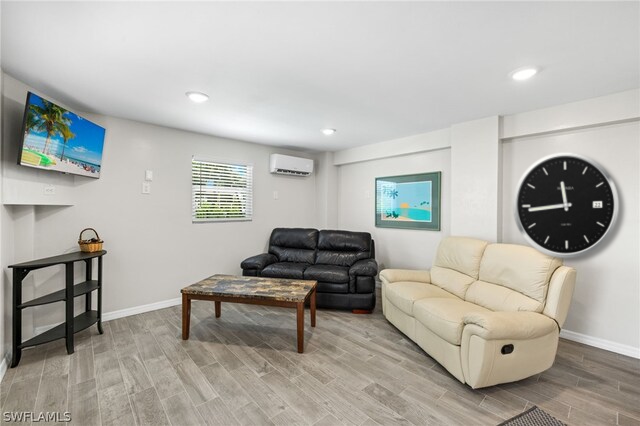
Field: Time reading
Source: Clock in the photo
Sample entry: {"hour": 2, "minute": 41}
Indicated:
{"hour": 11, "minute": 44}
